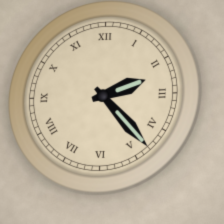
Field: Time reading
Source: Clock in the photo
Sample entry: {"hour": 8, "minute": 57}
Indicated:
{"hour": 2, "minute": 23}
